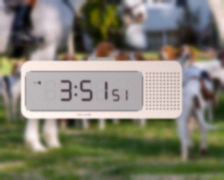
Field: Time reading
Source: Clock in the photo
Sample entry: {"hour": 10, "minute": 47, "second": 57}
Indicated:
{"hour": 3, "minute": 51, "second": 51}
